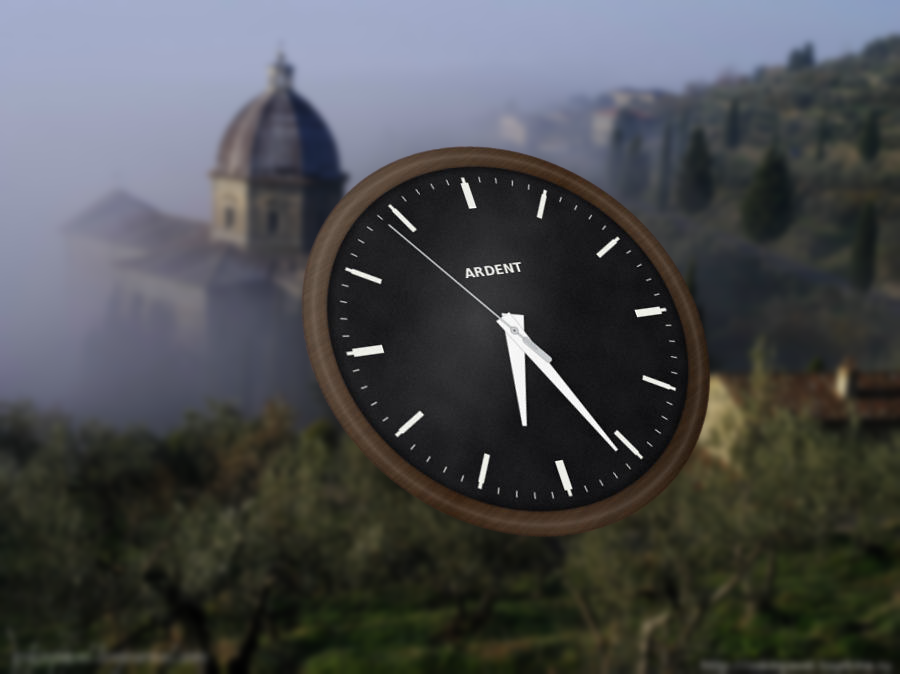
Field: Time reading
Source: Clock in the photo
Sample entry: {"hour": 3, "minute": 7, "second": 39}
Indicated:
{"hour": 6, "minute": 25, "second": 54}
